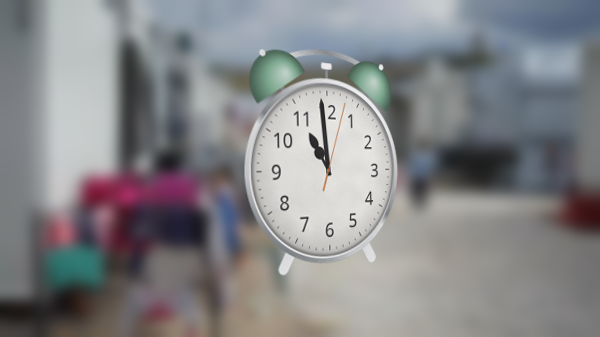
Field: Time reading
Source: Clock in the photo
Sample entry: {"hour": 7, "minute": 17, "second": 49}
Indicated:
{"hour": 10, "minute": 59, "second": 3}
